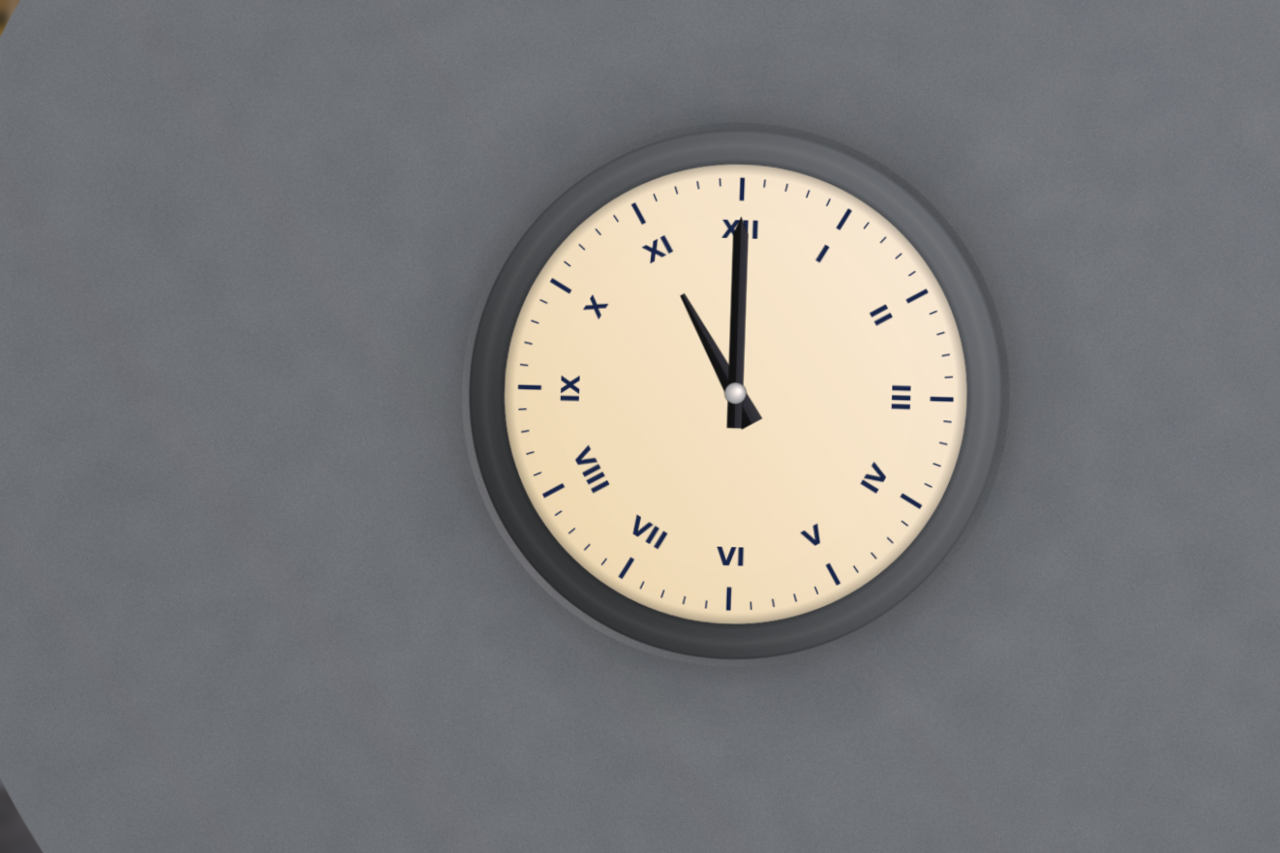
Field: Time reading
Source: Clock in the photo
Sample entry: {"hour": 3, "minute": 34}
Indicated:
{"hour": 11, "minute": 0}
